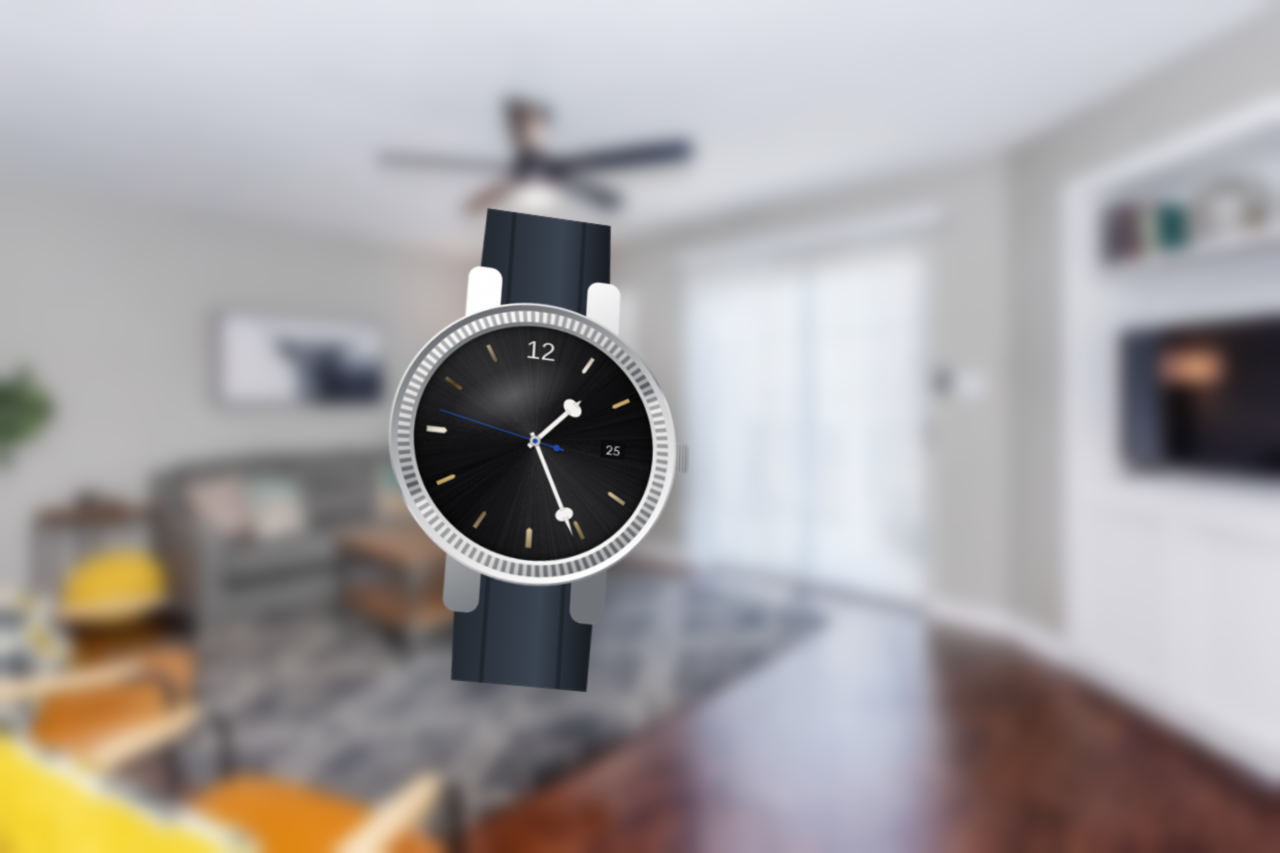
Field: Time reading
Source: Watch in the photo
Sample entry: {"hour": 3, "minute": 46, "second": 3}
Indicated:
{"hour": 1, "minute": 25, "second": 47}
